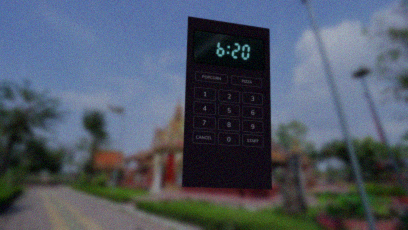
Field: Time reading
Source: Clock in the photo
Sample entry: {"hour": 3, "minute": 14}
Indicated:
{"hour": 6, "minute": 20}
